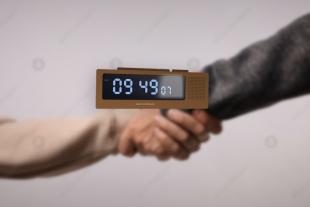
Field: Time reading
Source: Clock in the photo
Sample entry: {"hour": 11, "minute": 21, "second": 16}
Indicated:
{"hour": 9, "minute": 49, "second": 7}
